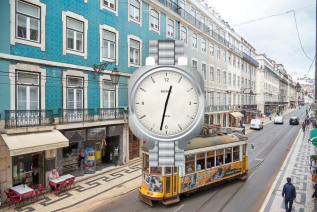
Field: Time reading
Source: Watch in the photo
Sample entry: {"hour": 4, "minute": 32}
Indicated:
{"hour": 12, "minute": 32}
